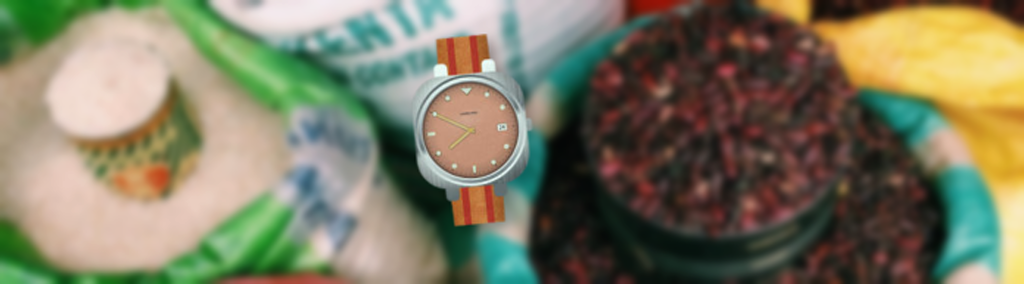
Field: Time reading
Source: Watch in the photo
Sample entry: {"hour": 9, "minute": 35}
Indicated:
{"hour": 7, "minute": 50}
